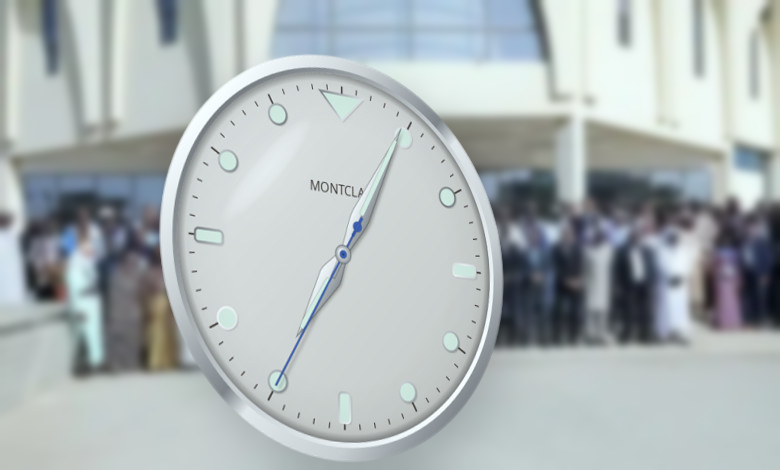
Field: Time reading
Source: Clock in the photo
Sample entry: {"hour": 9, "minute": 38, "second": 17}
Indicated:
{"hour": 7, "minute": 4, "second": 35}
